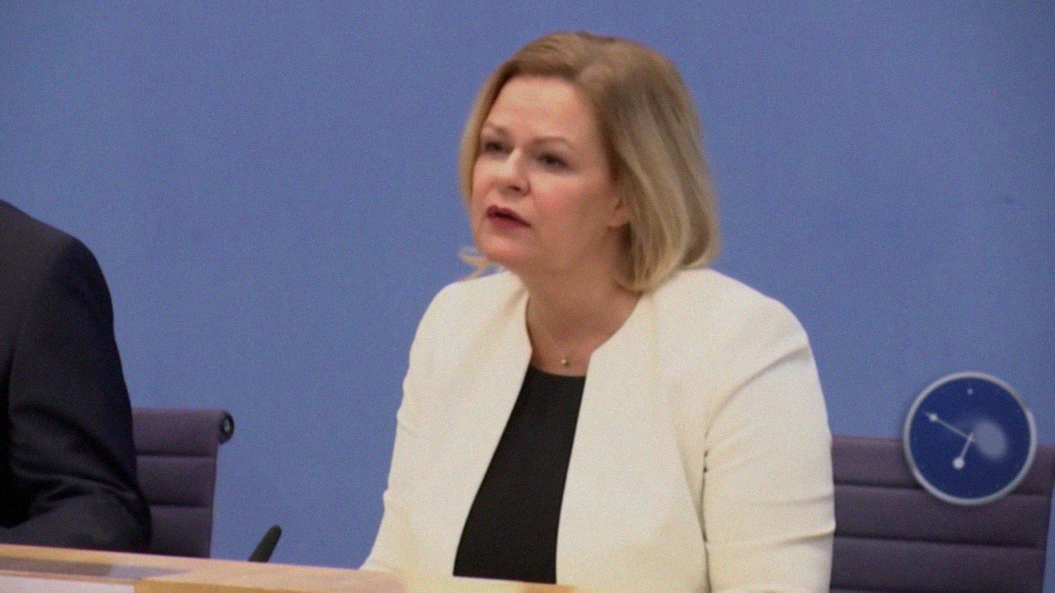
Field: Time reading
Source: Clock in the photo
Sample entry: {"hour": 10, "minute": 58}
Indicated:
{"hour": 6, "minute": 50}
